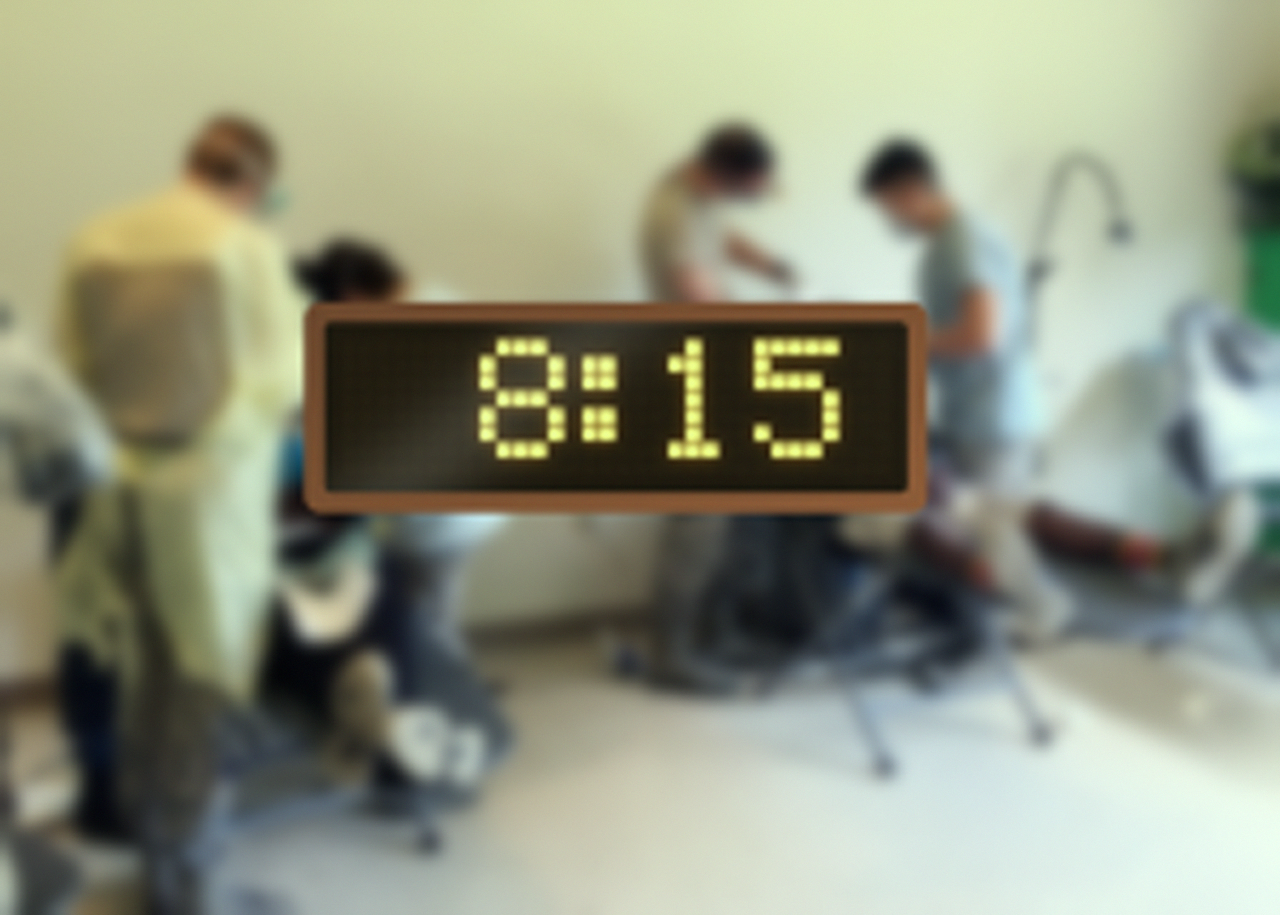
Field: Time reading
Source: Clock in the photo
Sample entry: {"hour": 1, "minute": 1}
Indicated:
{"hour": 8, "minute": 15}
